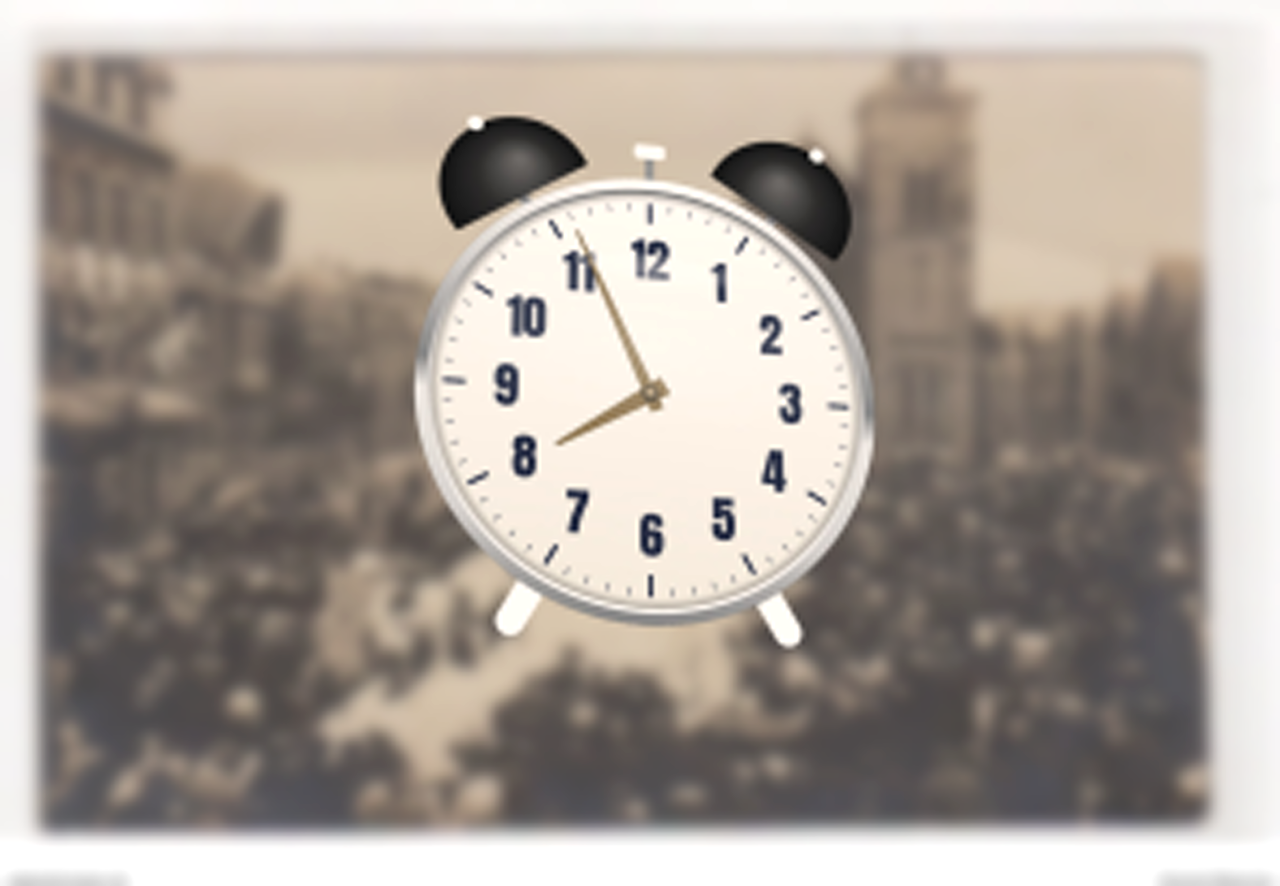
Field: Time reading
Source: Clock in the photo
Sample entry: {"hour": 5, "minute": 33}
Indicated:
{"hour": 7, "minute": 56}
